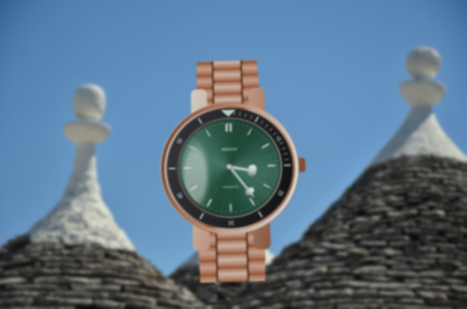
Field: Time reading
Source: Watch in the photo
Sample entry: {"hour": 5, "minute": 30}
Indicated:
{"hour": 3, "minute": 24}
